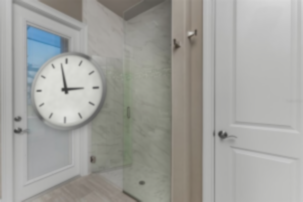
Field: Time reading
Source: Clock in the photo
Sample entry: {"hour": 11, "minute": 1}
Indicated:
{"hour": 2, "minute": 58}
